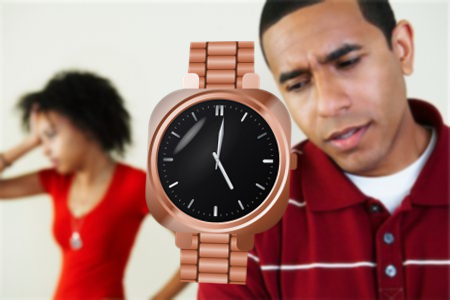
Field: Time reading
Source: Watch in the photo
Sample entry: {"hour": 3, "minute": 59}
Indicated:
{"hour": 5, "minute": 1}
